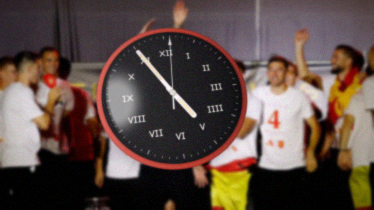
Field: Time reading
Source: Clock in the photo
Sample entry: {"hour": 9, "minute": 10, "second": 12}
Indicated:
{"hour": 4, "minute": 55, "second": 1}
